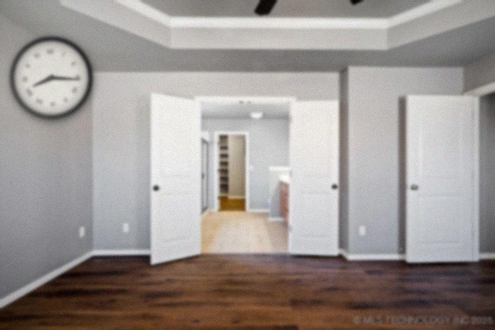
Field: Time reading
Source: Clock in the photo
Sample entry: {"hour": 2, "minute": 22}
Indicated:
{"hour": 8, "minute": 16}
